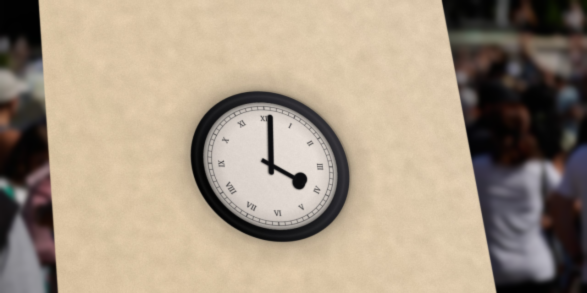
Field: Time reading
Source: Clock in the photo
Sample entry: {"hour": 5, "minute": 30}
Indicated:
{"hour": 4, "minute": 1}
